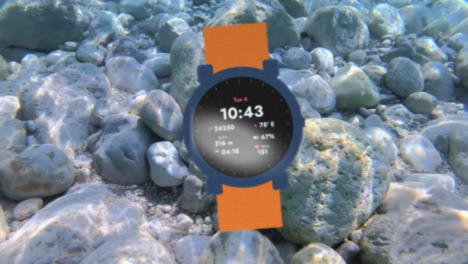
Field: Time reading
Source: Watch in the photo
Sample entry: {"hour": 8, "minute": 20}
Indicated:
{"hour": 10, "minute": 43}
